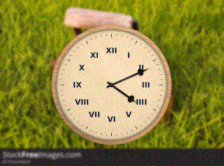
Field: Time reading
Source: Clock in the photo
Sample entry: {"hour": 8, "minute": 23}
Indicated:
{"hour": 4, "minute": 11}
